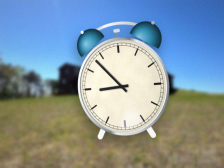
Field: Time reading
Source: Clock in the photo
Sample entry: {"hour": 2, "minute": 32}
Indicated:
{"hour": 8, "minute": 53}
